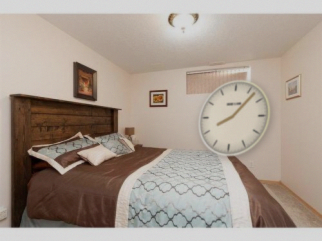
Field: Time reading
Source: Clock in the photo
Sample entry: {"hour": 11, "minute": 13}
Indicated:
{"hour": 8, "minute": 7}
